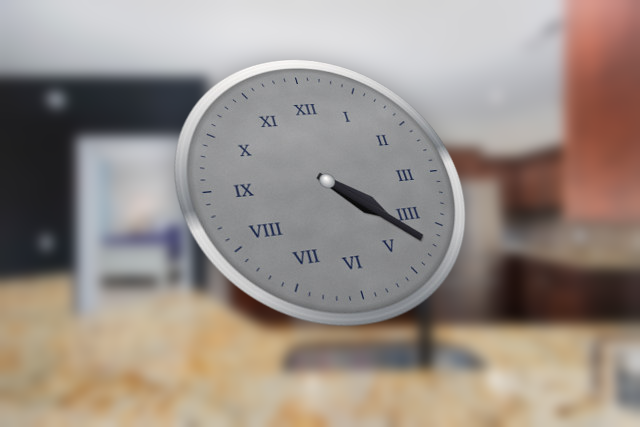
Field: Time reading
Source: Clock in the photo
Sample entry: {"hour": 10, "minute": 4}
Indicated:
{"hour": 4, "minute": 22}
